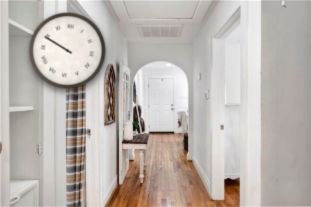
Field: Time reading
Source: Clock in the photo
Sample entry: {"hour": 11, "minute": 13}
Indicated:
{"hour": 9, "minute": 49}
